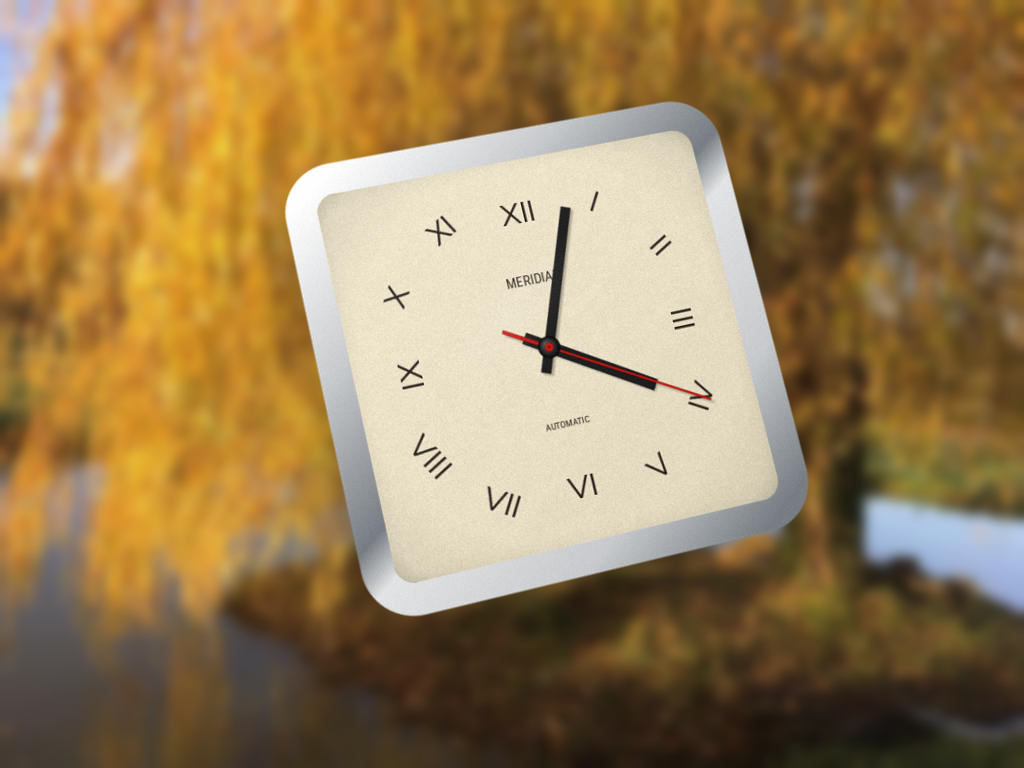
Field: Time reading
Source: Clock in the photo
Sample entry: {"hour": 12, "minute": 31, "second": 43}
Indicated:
{"hour": 4, "minute": 3, "second": 20}
